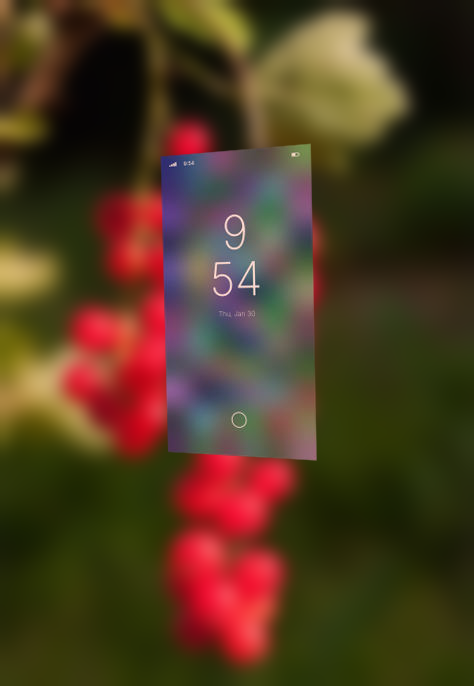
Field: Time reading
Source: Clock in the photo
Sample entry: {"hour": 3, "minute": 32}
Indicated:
{"hour": 9, "minute": 54}
